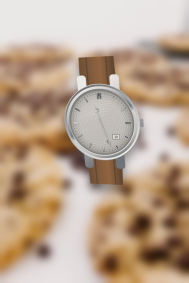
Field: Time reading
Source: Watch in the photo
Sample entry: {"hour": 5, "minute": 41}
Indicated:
{"hour": 11, "minute": 27}
